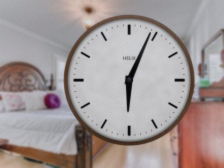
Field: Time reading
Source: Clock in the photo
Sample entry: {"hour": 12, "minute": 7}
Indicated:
{"hour": 6, "minute": 4}
